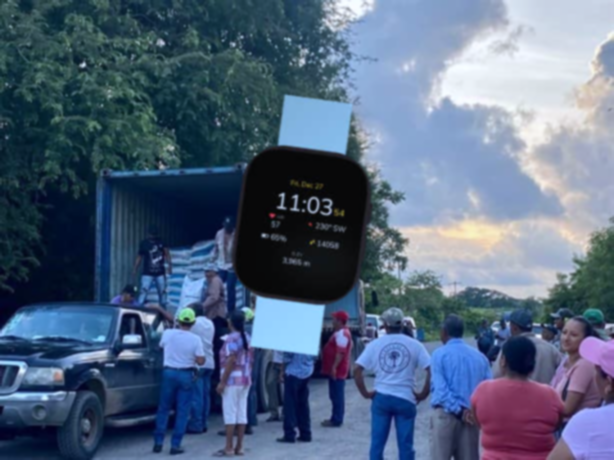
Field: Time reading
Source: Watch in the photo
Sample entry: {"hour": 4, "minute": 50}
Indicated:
{"hour": 11, "minute": 3}
